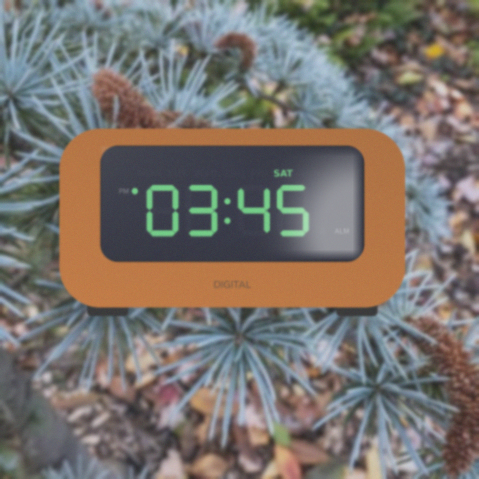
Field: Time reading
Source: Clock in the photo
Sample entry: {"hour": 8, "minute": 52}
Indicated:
{"hour": 3, "minute": 45}
